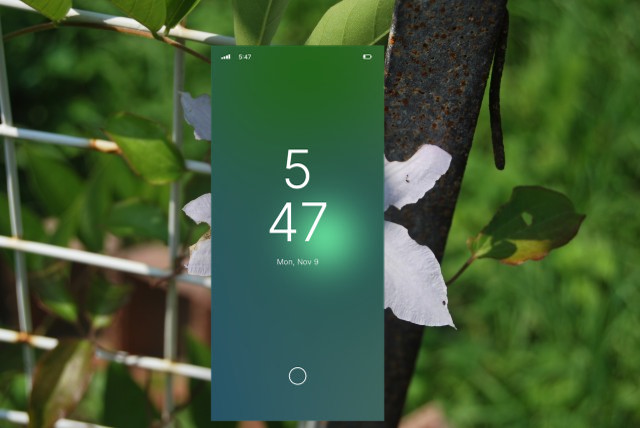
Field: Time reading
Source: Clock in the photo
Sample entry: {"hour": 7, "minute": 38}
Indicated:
{"hour": 5, "minute": 47}
